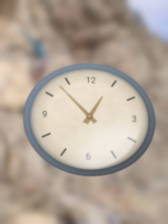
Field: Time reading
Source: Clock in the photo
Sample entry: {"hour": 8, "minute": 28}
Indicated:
{"hour": 12, "minute": 53}
